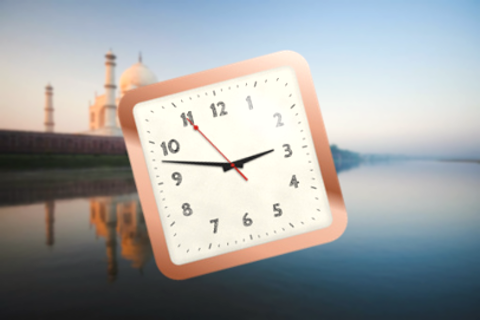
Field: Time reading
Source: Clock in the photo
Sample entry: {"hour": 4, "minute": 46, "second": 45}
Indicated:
{"hour": 2, "minute": 47, "second": 55}
